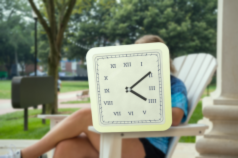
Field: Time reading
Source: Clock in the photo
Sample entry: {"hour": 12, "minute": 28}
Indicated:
{"hour": 4, "minute": 9}
